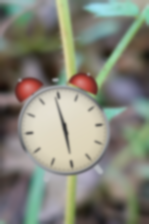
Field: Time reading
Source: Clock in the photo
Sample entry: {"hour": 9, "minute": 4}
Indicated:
{"hour": 5, "minute": 59}
